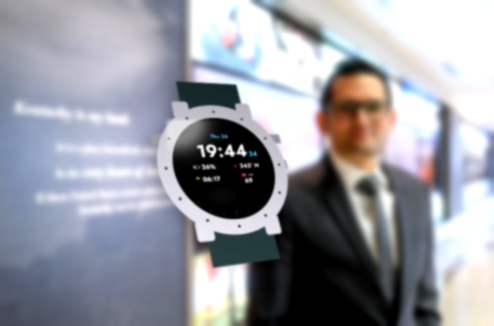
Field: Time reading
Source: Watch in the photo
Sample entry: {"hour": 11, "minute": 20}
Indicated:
{"hour": 19, "minute": 44}
